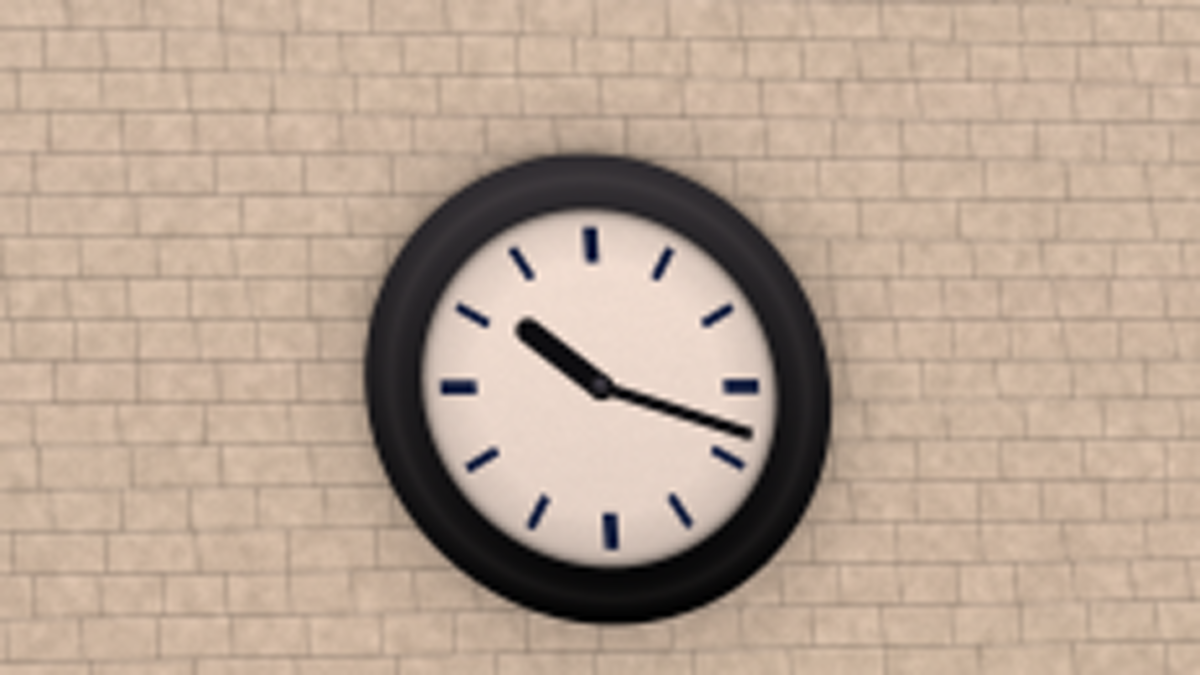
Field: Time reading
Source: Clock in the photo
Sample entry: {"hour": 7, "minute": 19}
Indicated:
{"hour": 10, "minute": 18}
